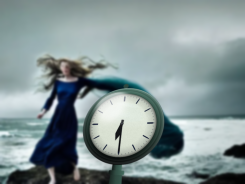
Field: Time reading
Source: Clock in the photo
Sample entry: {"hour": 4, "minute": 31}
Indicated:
{"hour": 6, "minute": 30}
